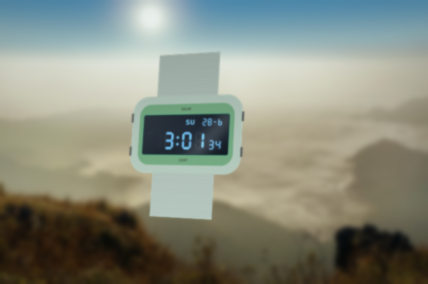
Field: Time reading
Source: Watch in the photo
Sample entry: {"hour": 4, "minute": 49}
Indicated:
{"hour": 3, "minute": 1}
